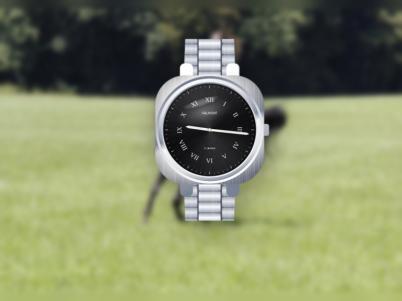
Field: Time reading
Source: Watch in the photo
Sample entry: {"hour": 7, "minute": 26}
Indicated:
{"hour": 9, "minute": 16}
